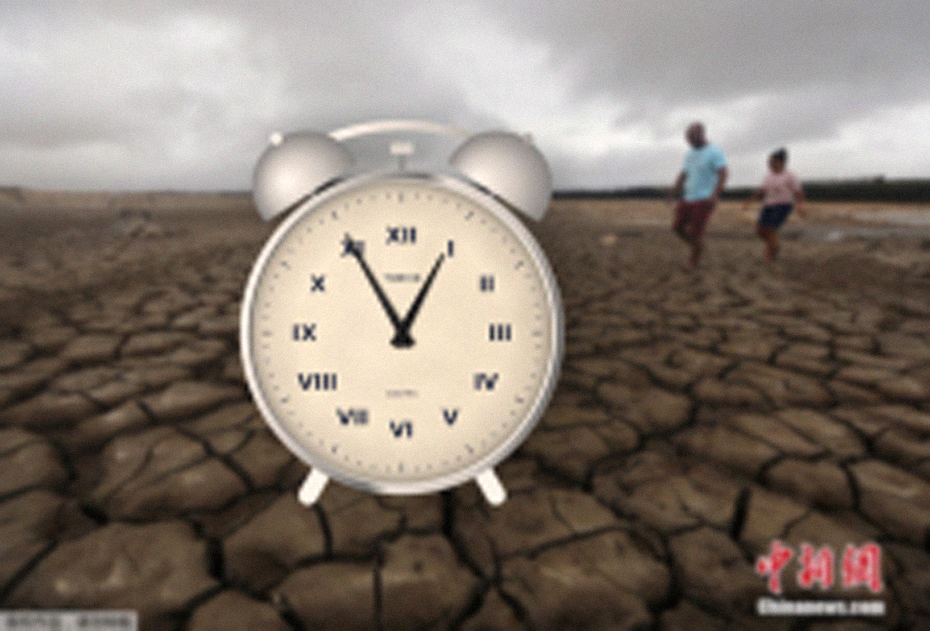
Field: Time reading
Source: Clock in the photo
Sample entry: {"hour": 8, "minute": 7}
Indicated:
{"hour": 12, "minute": 55}
